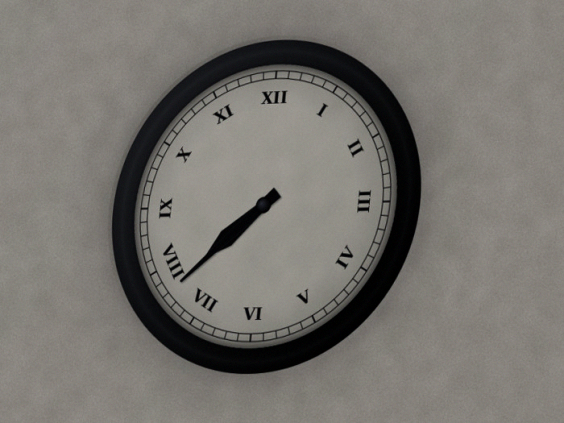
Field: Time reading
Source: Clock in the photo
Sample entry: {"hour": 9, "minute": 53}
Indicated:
{"hour": 7, "minute": 38}
